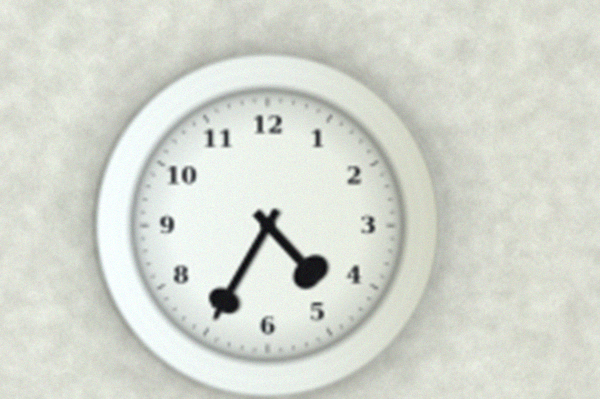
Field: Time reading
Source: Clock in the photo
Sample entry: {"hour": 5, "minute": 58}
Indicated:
{"hour": 4, "minute": 35}
